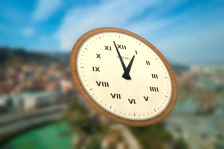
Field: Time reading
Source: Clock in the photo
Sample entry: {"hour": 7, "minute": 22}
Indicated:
{"hour": 12, "minute": 58}
